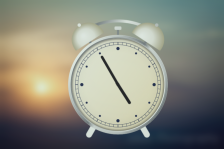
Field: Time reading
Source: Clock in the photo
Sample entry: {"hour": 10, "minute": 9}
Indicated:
{"hour": 4, "minute": 55}
